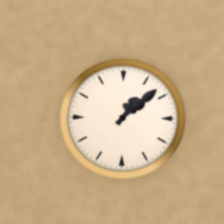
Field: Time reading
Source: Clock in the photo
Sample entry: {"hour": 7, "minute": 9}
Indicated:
{"hour": 1, "minute": 8}
